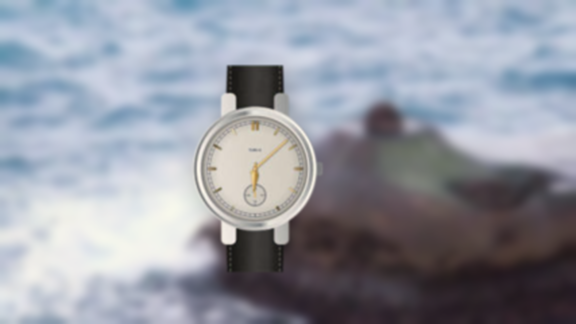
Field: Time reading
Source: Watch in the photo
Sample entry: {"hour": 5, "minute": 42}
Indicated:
{"hour": 6, "minute": 8}
